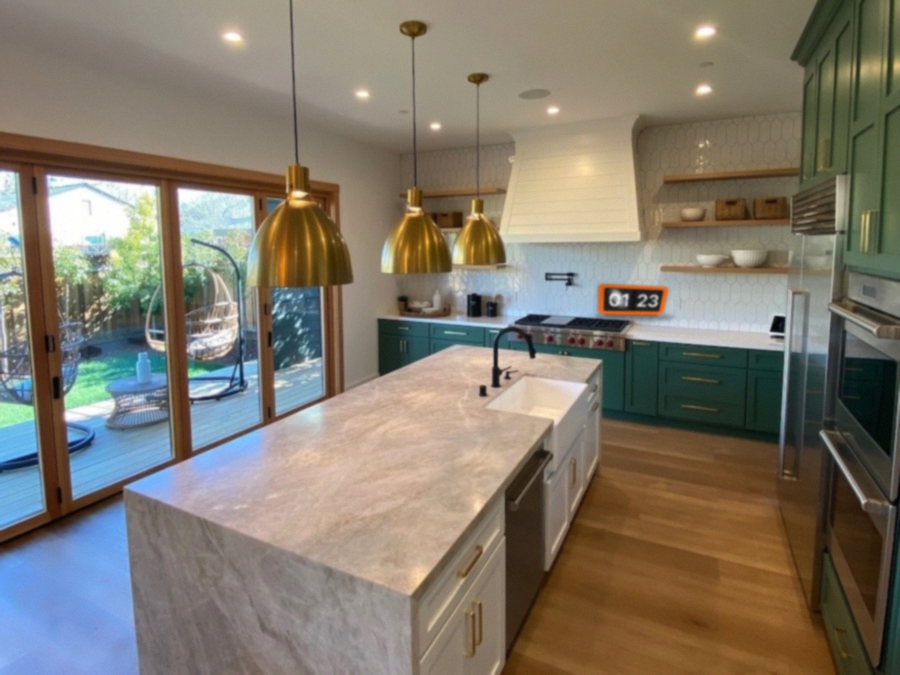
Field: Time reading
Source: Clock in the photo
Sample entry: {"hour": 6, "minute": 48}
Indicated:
{"hour": 1, "minute": 23}
